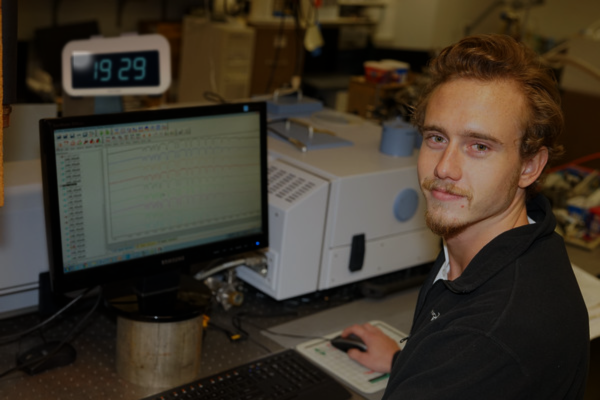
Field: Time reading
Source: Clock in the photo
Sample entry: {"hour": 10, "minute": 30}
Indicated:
{"hour": 19, "minute": 29}
